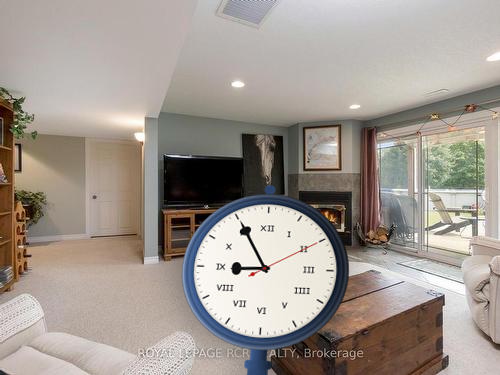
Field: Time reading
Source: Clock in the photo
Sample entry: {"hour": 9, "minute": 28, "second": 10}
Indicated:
{"hour": 8, "minute": 55, "second": 10}
